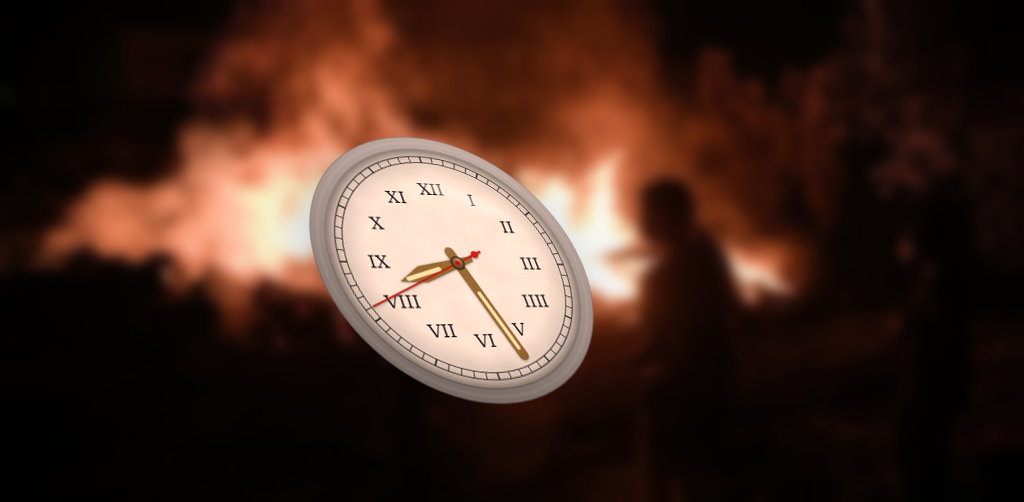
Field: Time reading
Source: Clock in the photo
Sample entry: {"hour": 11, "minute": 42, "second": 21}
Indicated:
{"hour": 8, "minute": 26, "second": 41}
